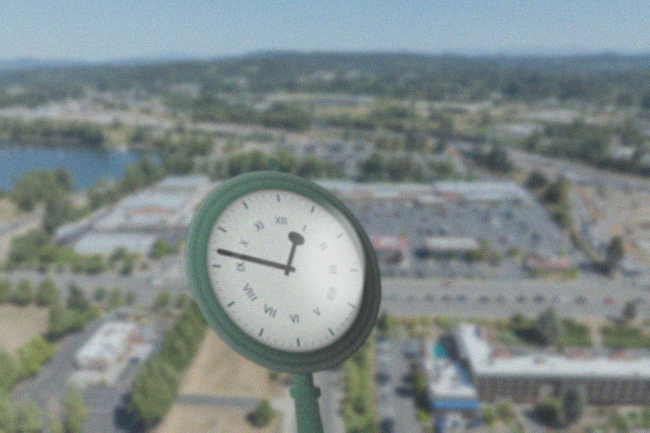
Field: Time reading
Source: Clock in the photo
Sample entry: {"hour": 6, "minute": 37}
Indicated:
{"hour": 12, "minute": 47}
